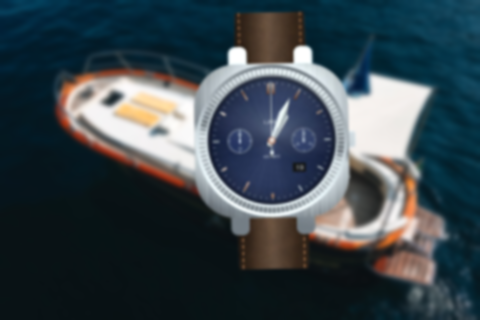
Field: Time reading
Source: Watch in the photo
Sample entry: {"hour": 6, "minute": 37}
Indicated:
{"hour": 1, "minute": 4}
